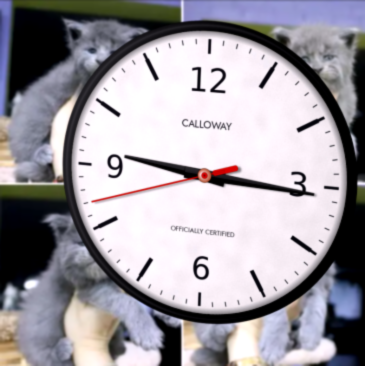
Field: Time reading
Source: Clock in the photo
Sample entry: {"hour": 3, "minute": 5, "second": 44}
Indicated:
{"hour": 9, "minute": 15, "second": 42}
